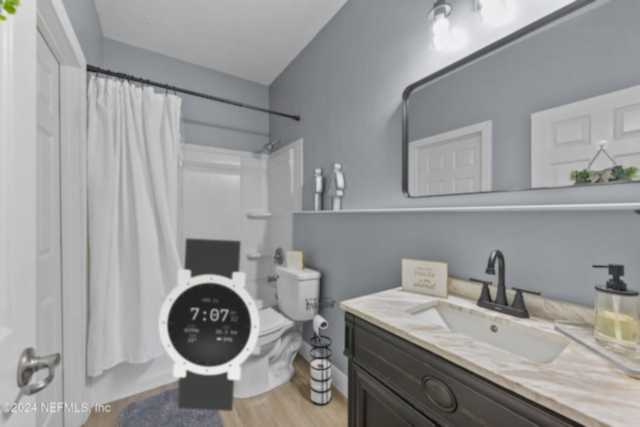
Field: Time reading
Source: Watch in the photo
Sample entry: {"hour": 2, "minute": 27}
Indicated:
{"hour": 7, "minute": 7}
